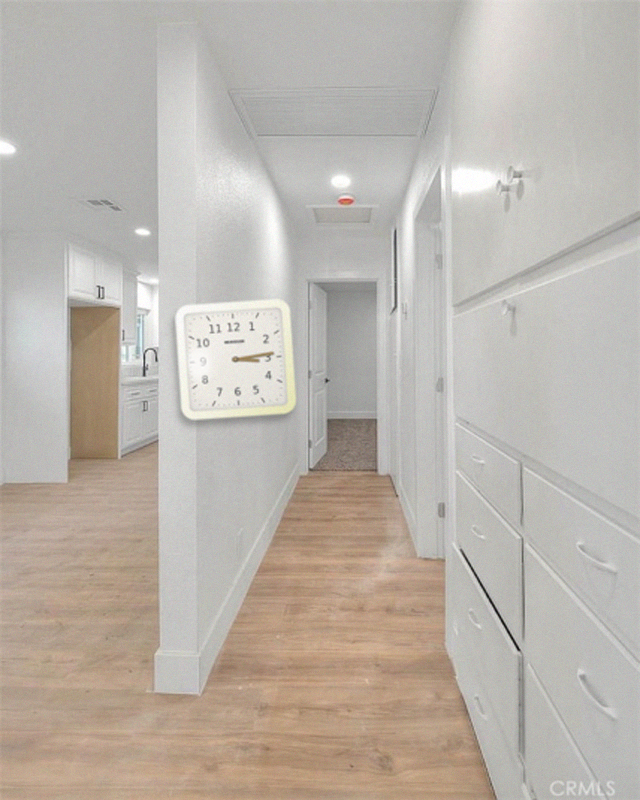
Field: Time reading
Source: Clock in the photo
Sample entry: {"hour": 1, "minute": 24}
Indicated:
{"hour": 3, "minute": 14}
